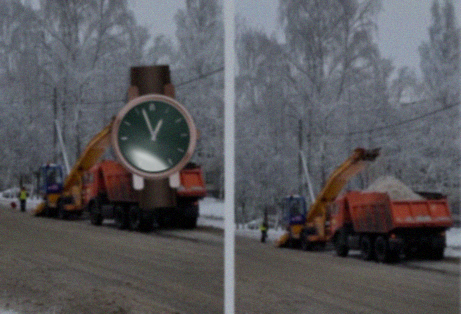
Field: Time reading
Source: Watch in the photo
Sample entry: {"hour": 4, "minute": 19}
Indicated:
{"hour": 12, "minute": 57}
